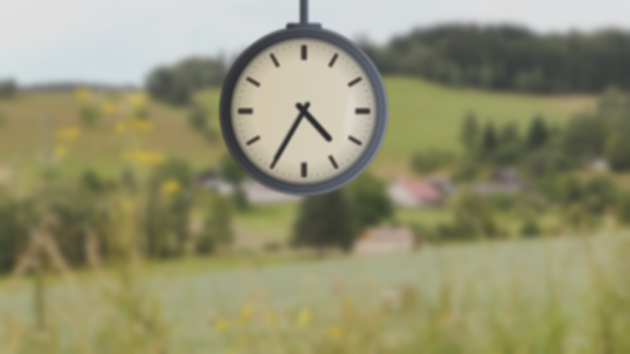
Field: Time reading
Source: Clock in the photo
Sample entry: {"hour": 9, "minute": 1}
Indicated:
{"hour": 4, "minute": 35}
